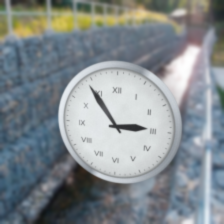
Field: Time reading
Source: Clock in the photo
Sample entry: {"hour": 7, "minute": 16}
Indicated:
{"hour": 2, "minute": 54}
